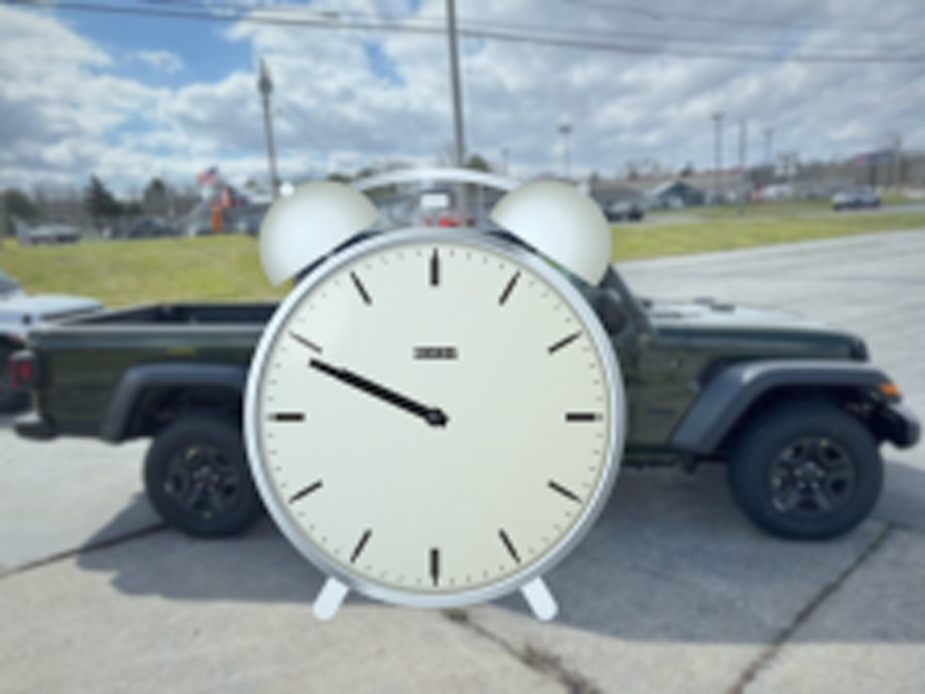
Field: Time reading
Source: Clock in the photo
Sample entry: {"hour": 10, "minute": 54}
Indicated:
{"hour": 9, "minute": 49}
